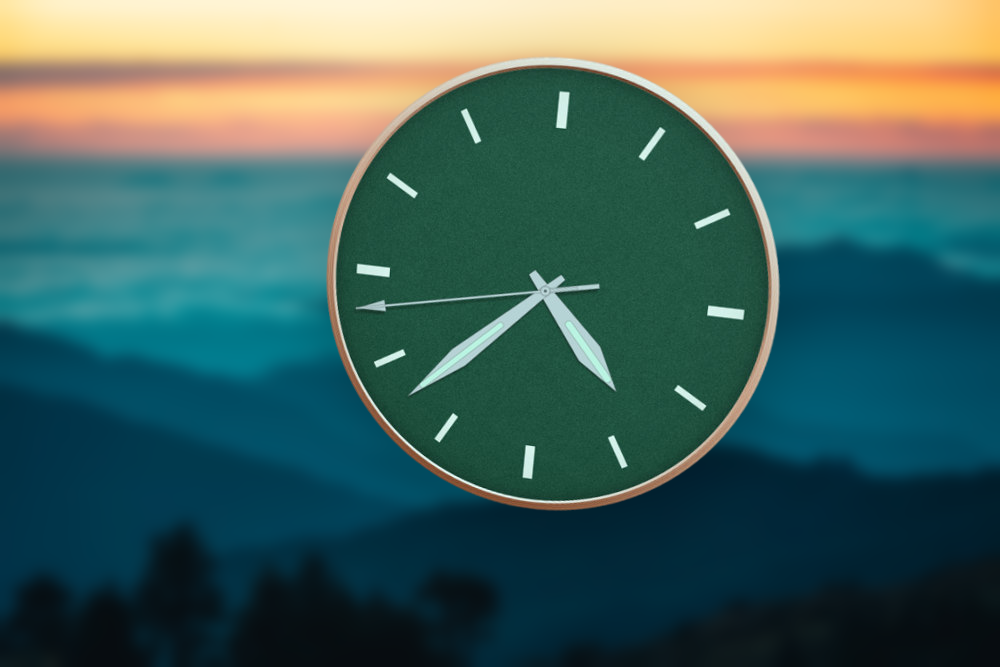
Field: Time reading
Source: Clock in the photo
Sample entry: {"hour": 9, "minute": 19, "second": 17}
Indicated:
{"hour": 4, "minute": 37, "second": 43}
